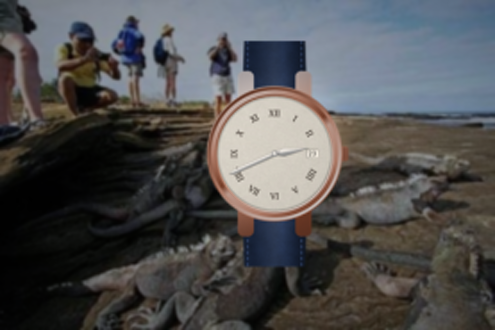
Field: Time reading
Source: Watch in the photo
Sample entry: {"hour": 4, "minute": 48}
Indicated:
{"hour": 2, "minute": 41}
